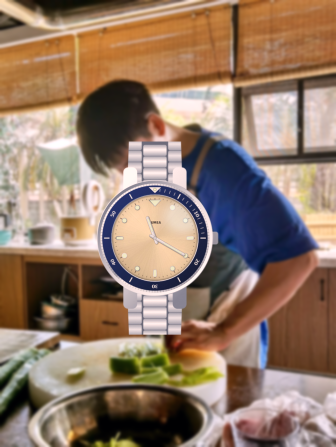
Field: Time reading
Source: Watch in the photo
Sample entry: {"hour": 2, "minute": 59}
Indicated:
{"hour": 11, "minute": 20}
